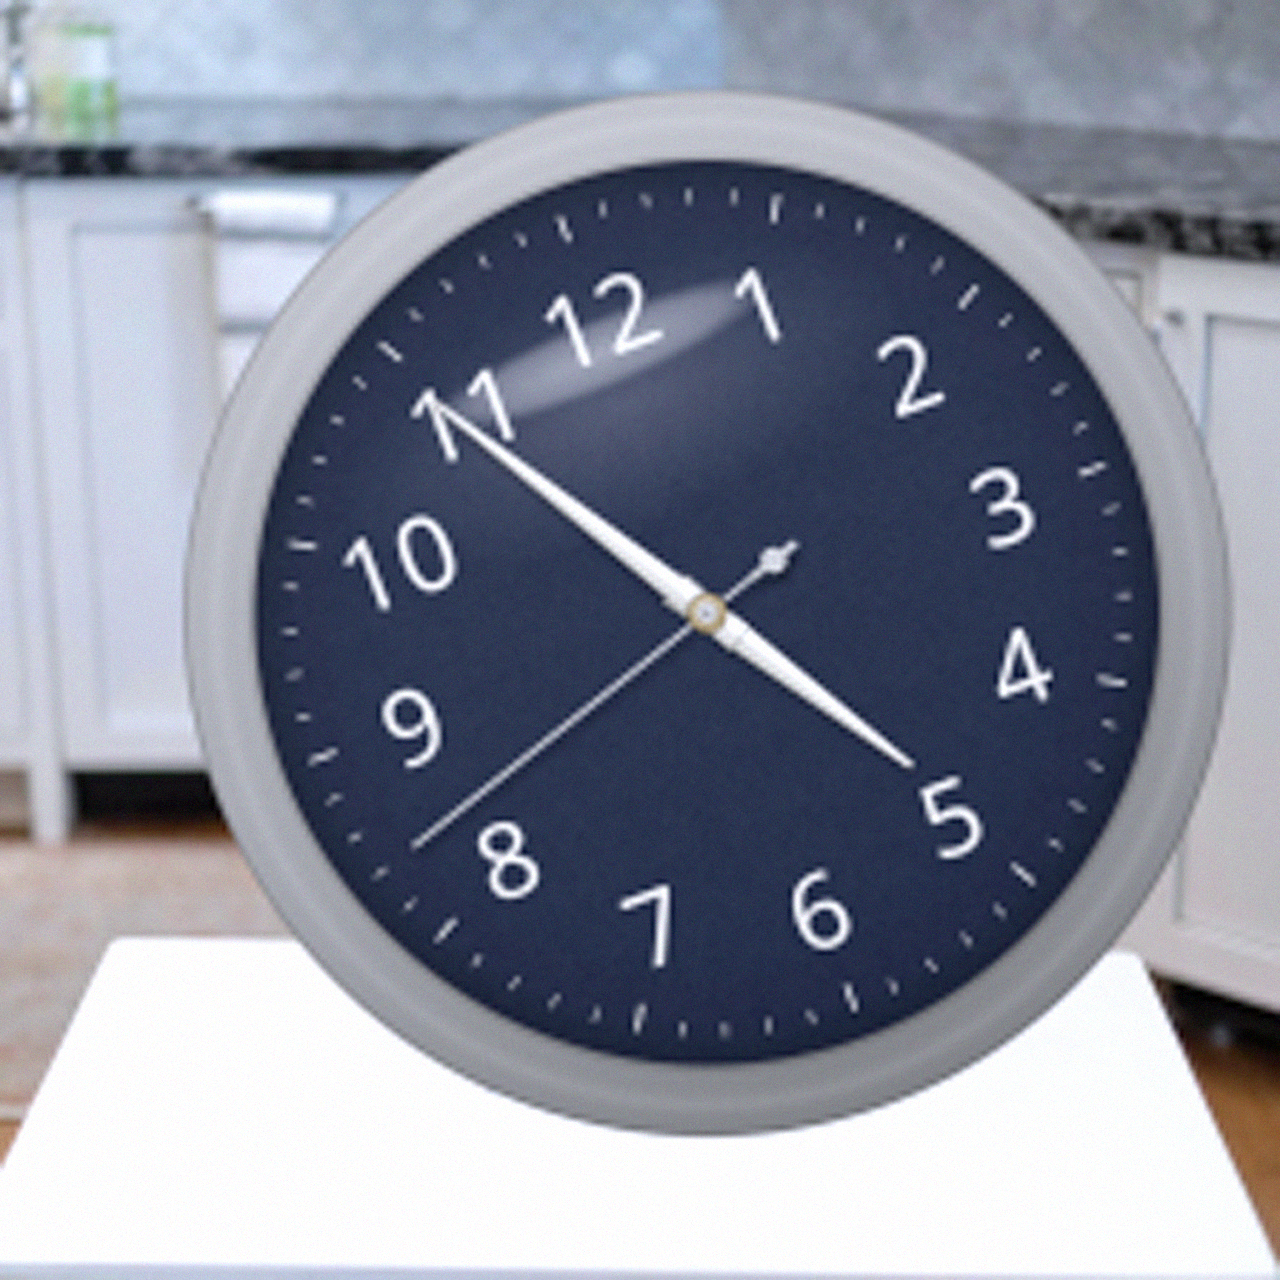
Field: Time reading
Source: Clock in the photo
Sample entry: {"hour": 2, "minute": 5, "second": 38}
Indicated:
{"hour": 4, "minute": 54, "second": 42}
